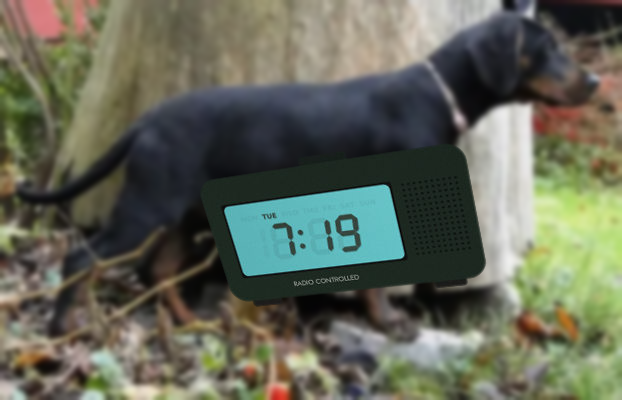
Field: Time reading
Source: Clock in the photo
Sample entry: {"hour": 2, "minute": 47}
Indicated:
{"hour": 7, "minute": 19}
